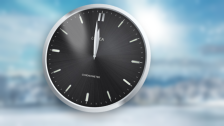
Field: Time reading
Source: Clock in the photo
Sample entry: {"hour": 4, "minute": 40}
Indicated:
{"hour": 11, "minute": 59}
